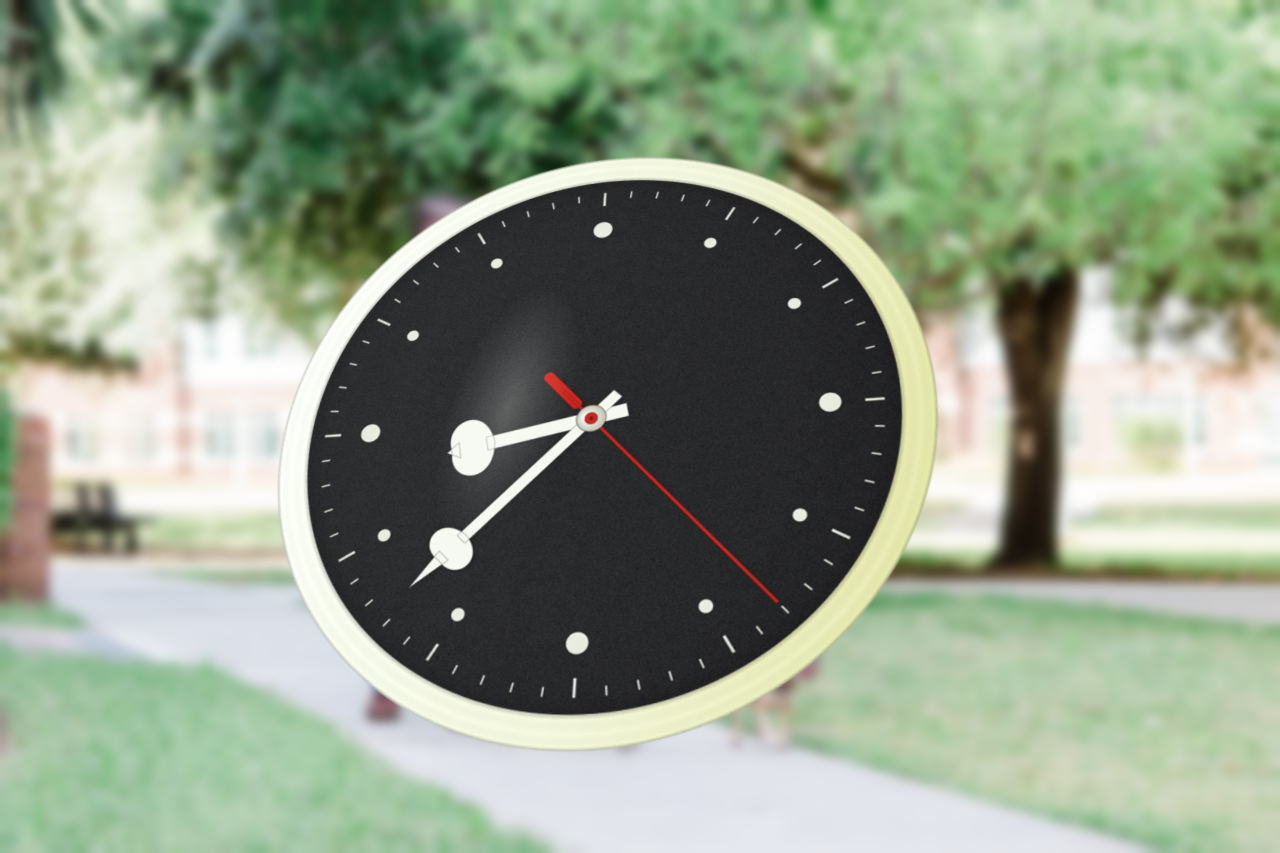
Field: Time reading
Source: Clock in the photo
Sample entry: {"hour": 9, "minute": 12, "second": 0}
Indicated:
{"hour": 8, "minute": 37, "second": 23}
